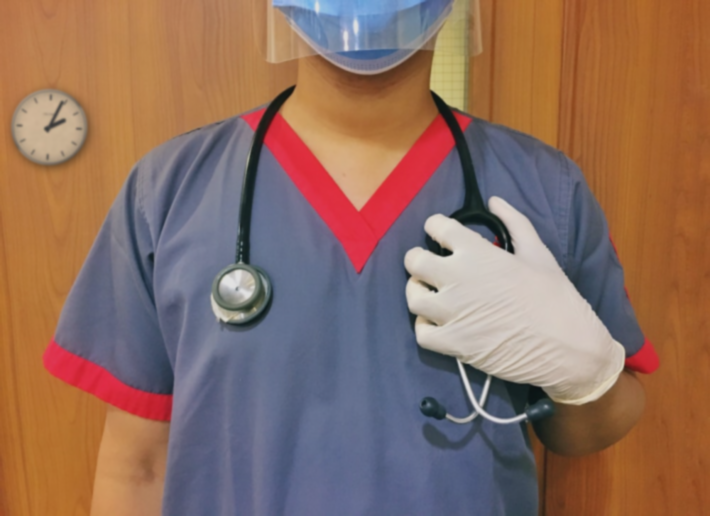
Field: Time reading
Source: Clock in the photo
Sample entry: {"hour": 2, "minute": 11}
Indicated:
{"hour": 2, "minute": 4}
